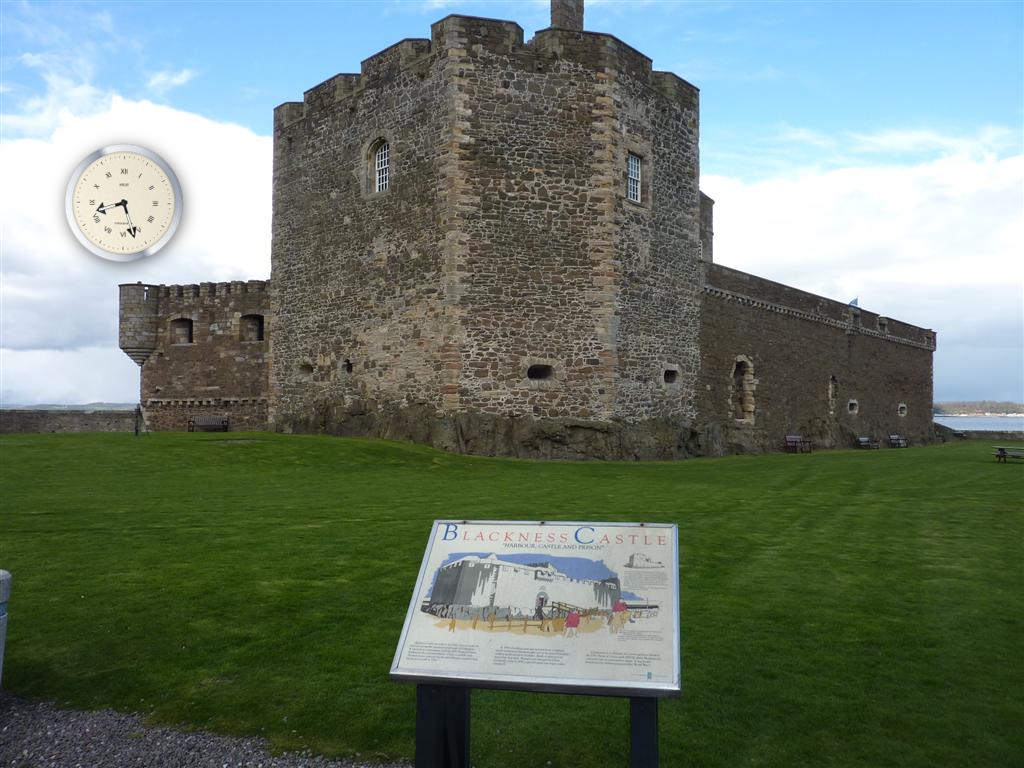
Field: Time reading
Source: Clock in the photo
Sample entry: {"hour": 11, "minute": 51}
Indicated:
{"hour": 8, "minute": 27}
